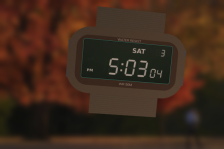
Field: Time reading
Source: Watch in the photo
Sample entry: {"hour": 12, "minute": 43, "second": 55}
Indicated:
{"hour": 5, "minute": 3, "second": 4}
